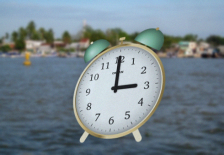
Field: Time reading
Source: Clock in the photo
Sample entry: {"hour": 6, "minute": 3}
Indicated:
{"hour": 3, "minute": 0}
